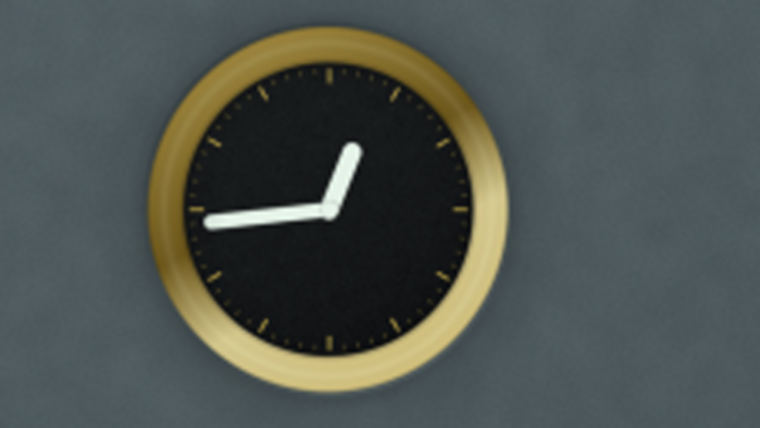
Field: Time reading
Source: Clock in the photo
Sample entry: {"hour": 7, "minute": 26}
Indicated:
{"hour": 12, "minute": 44}
